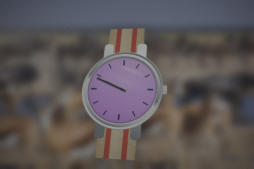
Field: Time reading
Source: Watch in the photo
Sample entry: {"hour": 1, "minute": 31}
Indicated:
{"hour": 9, "minute": 49}
